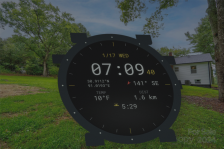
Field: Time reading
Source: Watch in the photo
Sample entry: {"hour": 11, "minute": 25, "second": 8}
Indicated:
{"hour": 7, "minute": 9, "second": 40}
